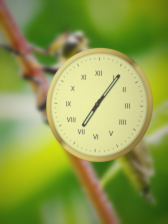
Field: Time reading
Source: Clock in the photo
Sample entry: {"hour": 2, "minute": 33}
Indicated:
{"hour": 7, "minute": 6}
